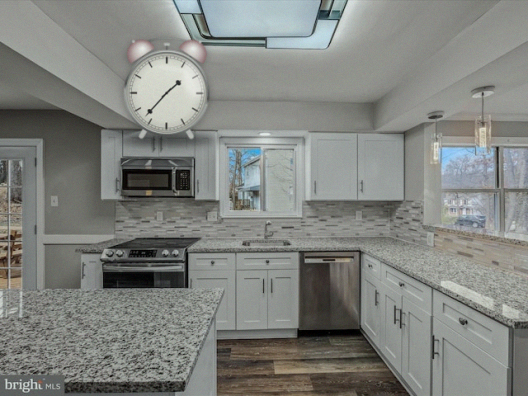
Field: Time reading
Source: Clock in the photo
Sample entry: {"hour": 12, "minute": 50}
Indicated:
{"hour": 1, "minute": 37}
